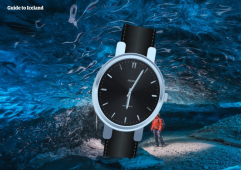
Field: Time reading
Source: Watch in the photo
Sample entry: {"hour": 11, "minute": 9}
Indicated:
{"hour": 6, "minute": 4}
